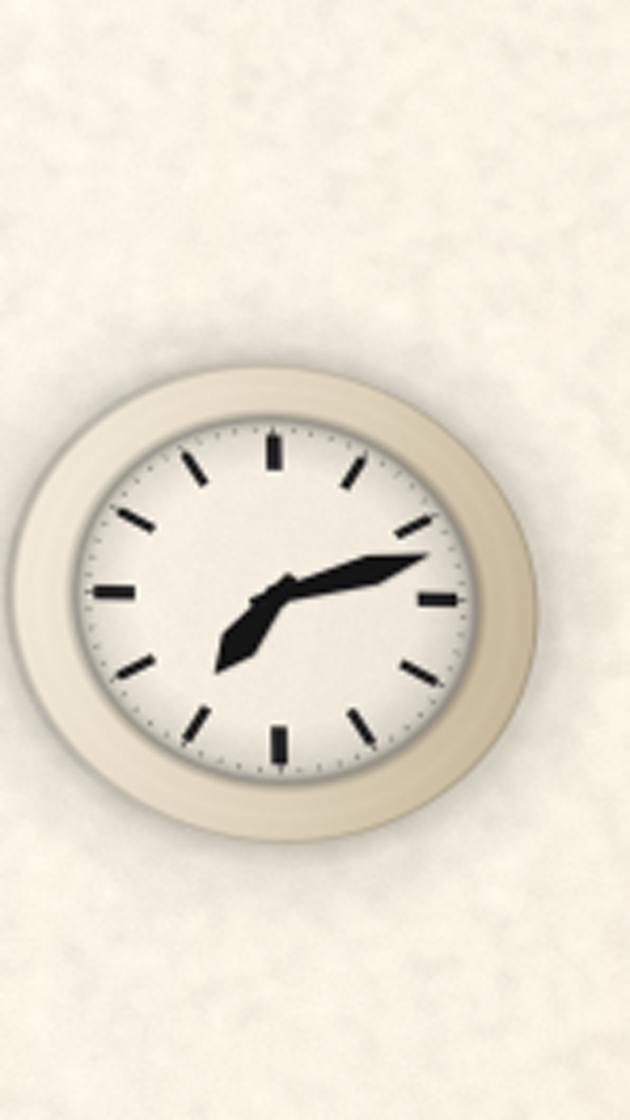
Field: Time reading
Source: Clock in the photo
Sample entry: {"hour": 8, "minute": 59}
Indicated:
{"hour": 7, "minute": 12}
